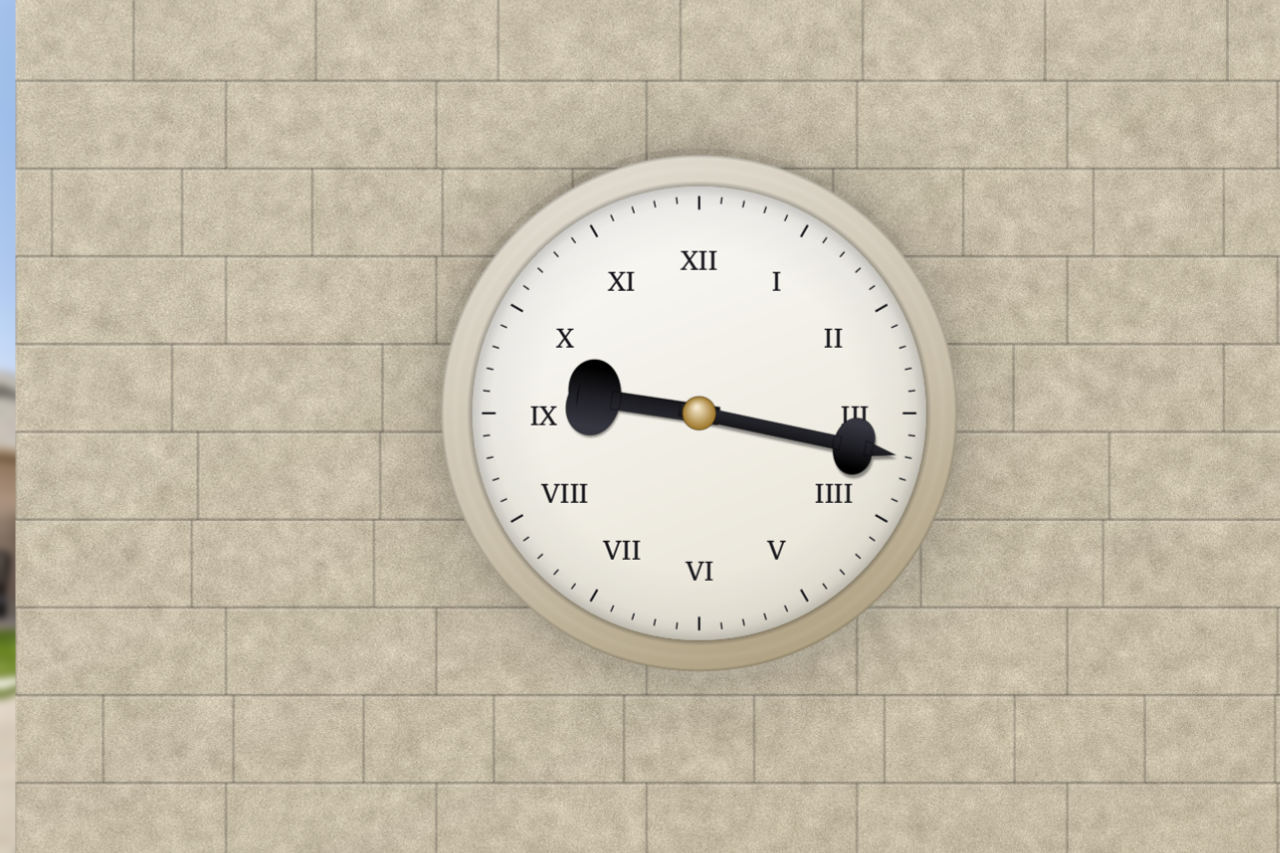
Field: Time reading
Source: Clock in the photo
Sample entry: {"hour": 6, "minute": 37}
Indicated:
{"hour": 9, "minute": 17}
